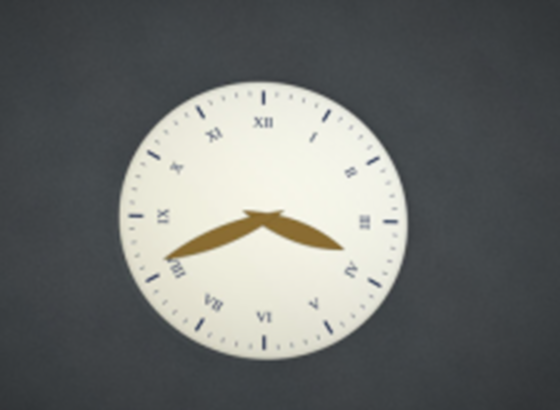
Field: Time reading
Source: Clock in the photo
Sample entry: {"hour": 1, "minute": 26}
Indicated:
{"hour": 3, "minute": 41}
